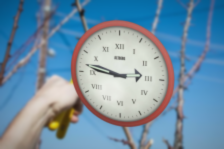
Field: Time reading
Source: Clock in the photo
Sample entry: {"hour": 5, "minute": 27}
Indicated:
{"hour": 2, "minute": 47}
